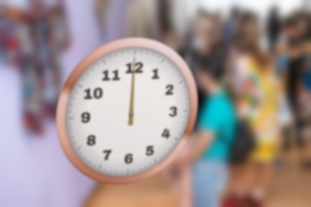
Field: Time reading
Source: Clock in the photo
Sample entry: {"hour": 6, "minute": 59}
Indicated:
{"hour": 12, "minute": 0}
